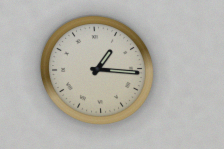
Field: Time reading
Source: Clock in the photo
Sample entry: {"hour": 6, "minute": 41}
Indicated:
{"hour": 1, "minute": 16}
